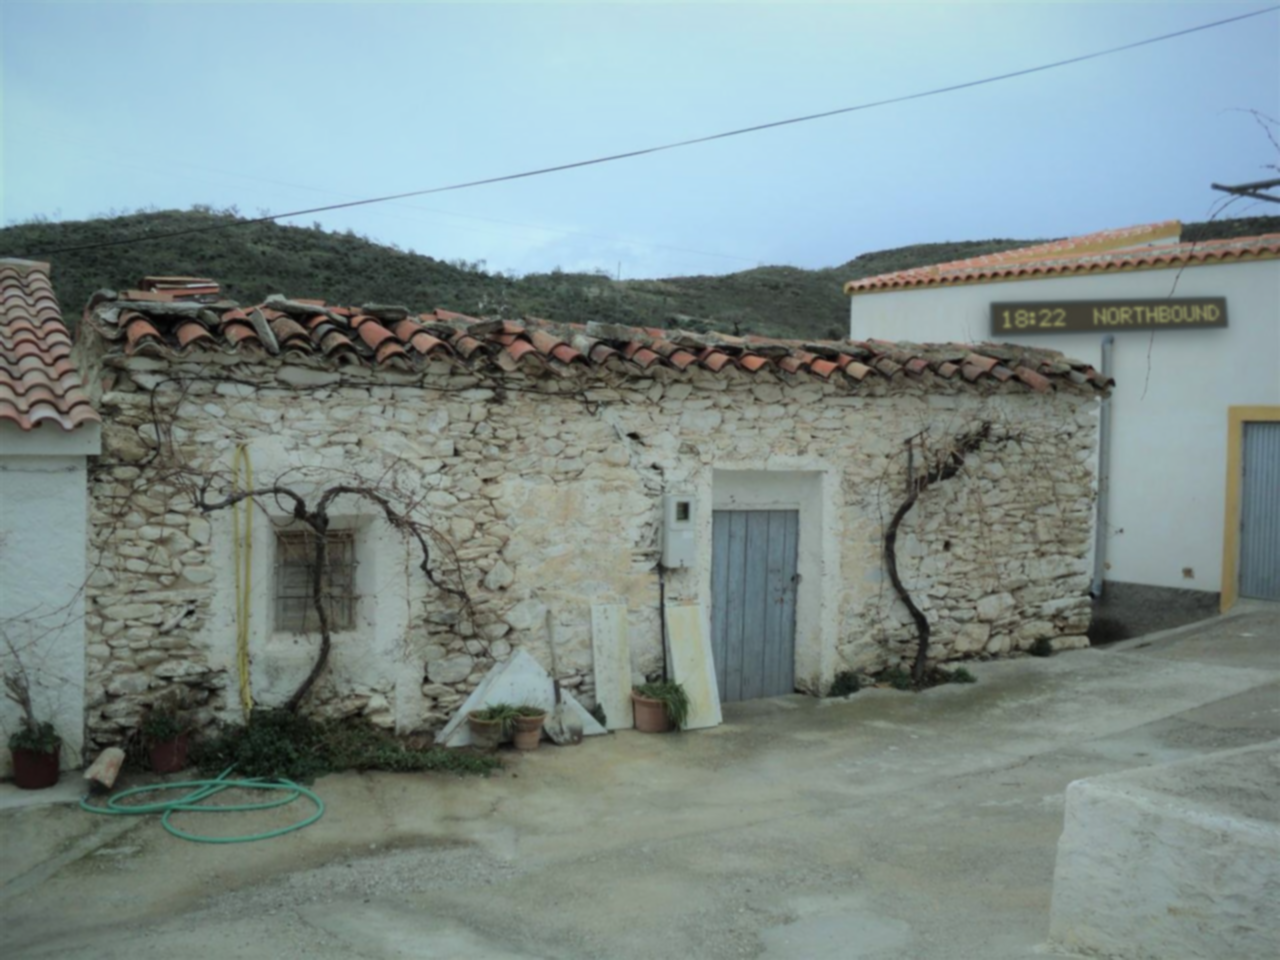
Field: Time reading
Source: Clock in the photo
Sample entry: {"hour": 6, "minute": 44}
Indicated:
{"hour": 18, "minute": 22}
